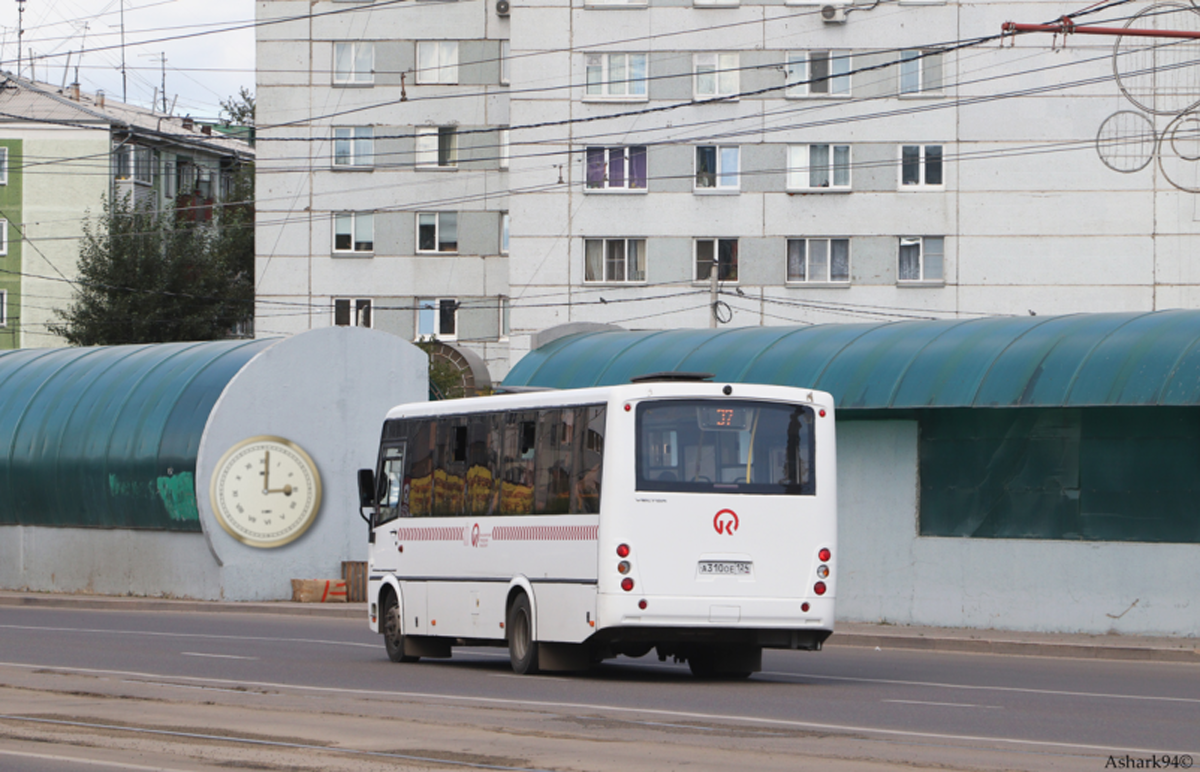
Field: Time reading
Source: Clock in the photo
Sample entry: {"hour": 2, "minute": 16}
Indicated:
{"hour": 3, "minute": 1}
